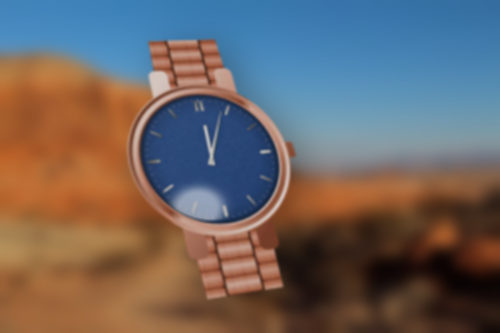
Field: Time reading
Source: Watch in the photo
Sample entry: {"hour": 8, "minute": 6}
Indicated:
{"hour": 12, "minute": 4}
